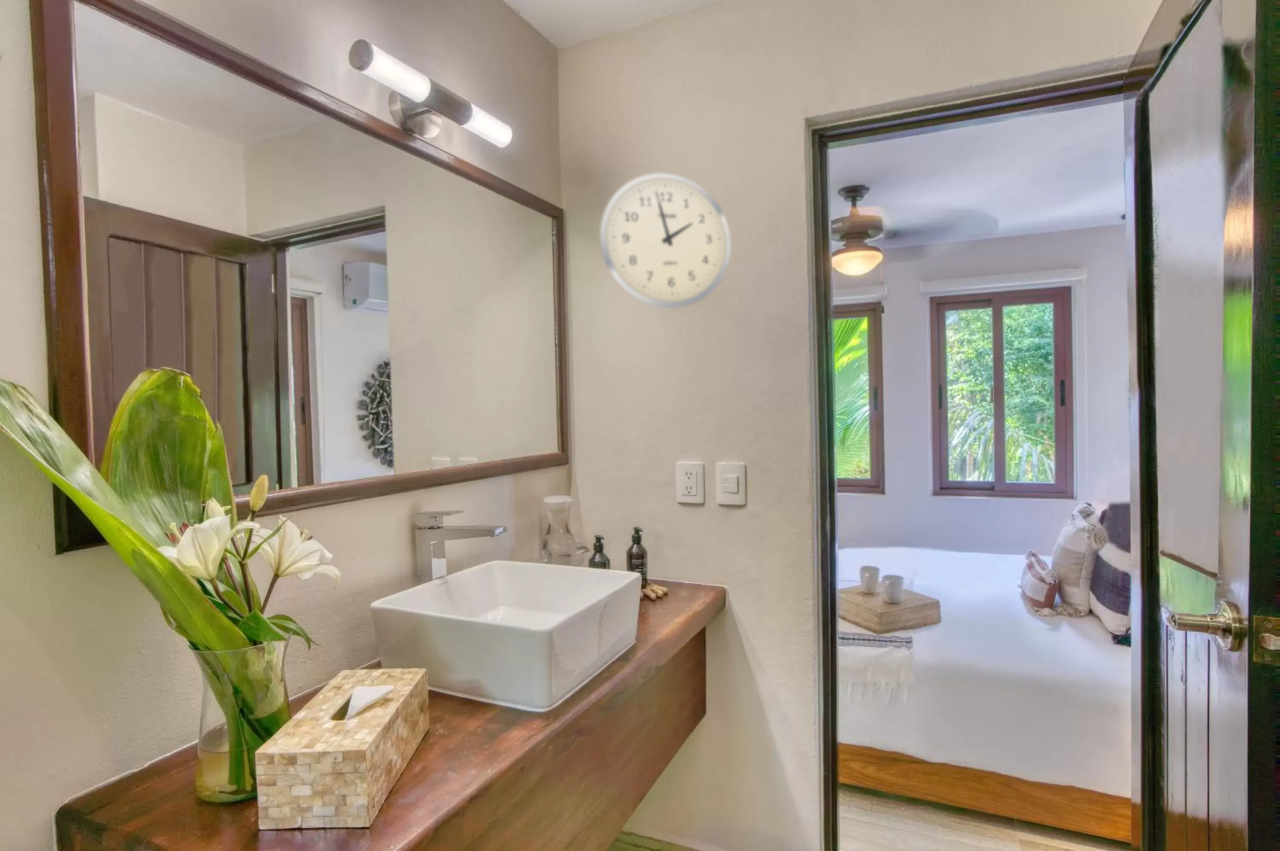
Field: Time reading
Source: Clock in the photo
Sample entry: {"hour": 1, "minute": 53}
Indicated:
{"hour": 1, "minute": 58}
